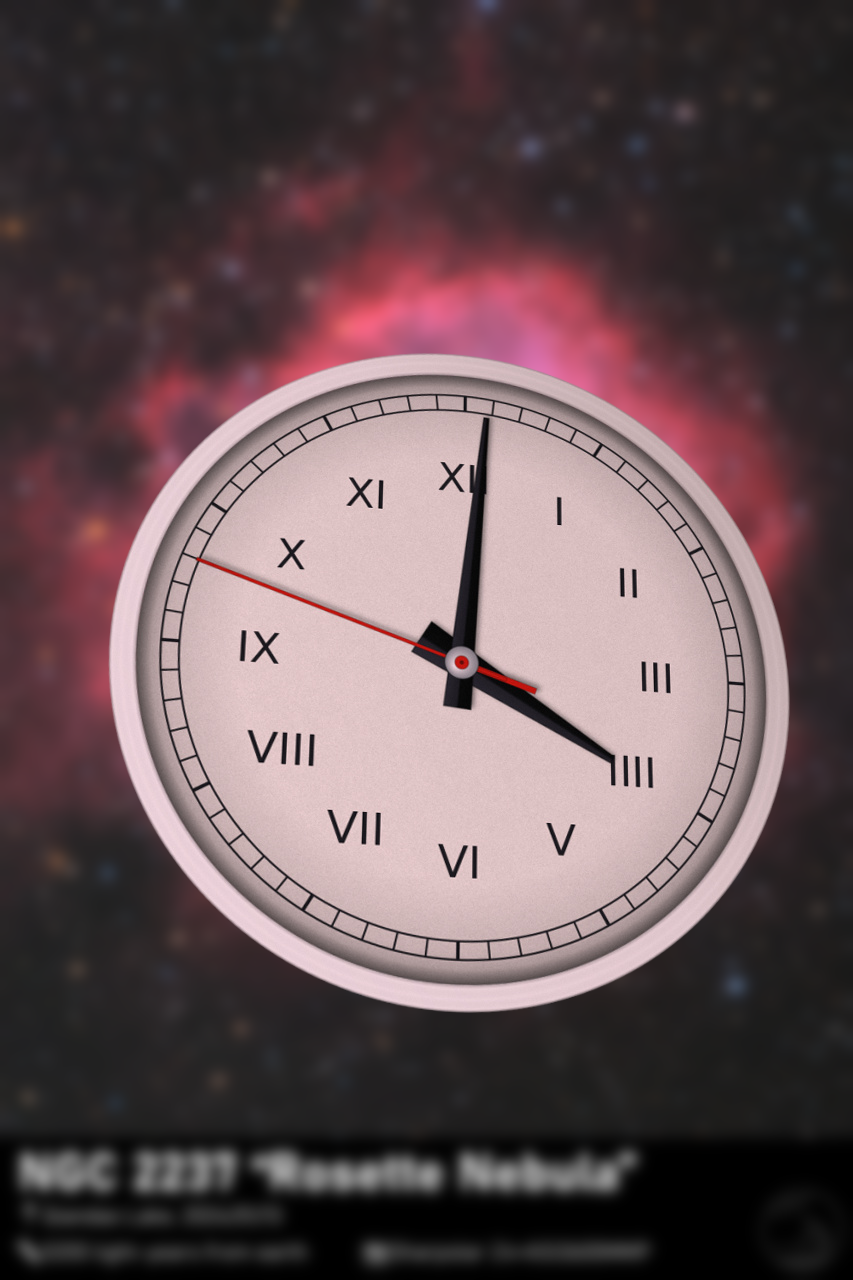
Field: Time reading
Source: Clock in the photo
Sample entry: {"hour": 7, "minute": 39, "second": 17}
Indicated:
{"hour": 4, "minute": 0, "second": 48}
